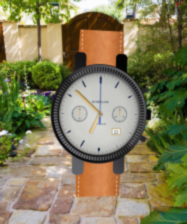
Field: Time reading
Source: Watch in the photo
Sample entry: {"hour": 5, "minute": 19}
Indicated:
{"hour": 6, "minute": 52}
